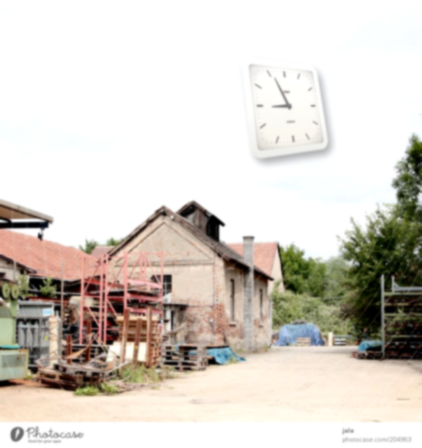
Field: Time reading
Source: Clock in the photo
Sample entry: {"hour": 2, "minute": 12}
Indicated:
{"hour": 8, "minute": 56}
